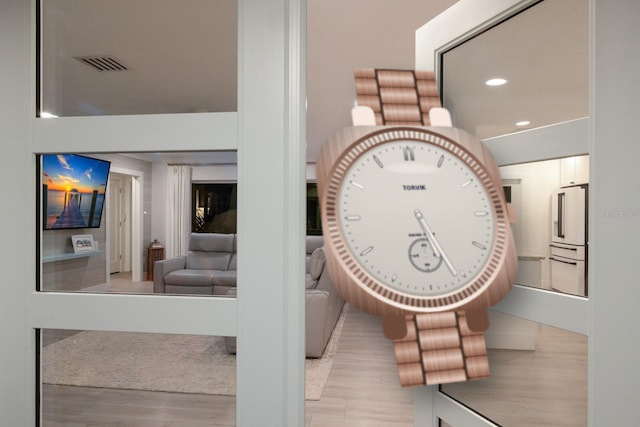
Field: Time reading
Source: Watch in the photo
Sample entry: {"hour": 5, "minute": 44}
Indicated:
{"hour": 5, "minute": 26}
